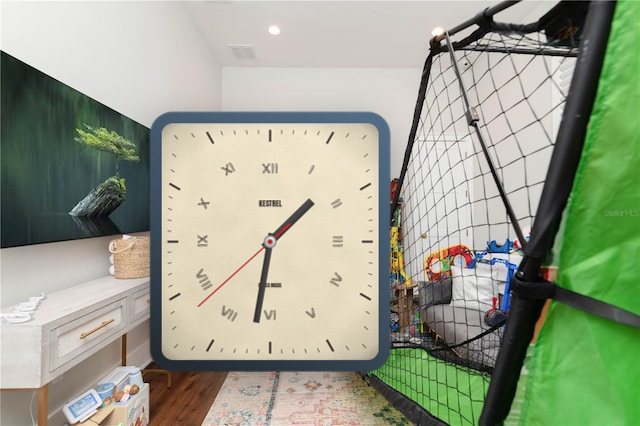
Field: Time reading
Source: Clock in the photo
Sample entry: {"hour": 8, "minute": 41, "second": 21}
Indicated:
{"hour": 1, "minute": 31, "second": 38}
